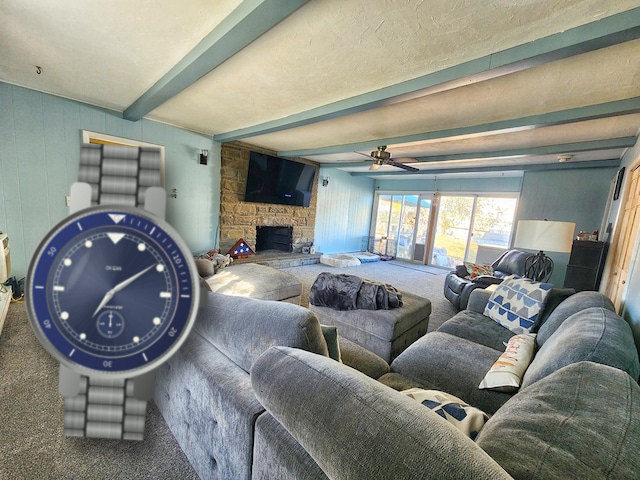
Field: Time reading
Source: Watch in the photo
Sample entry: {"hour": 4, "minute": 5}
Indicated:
{"hour": 7, "minute": 9}
